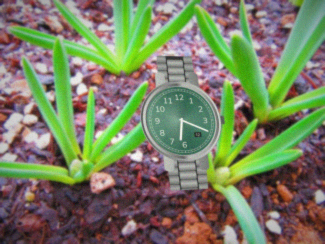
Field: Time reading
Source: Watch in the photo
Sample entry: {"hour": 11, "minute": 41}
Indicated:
{"hour": 6, "minute": 19}
